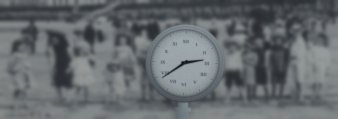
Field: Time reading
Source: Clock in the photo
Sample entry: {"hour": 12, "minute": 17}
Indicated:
{"hour": 2, "minute": 39}
